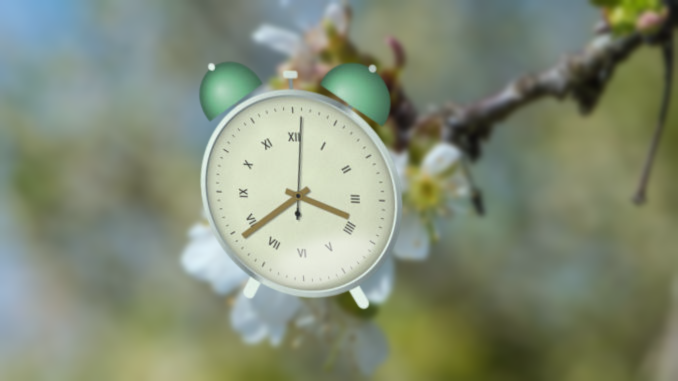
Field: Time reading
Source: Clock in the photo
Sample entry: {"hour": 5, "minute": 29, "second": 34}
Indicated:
{"hour": 3, "minute": 39, "second": 1}
